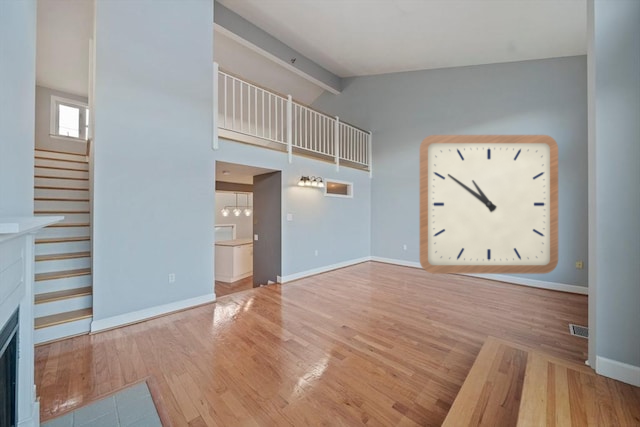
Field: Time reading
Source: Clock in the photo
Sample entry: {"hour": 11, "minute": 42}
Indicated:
{"hour": 10, "minute": 51}
